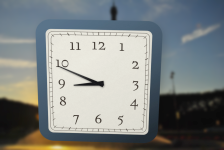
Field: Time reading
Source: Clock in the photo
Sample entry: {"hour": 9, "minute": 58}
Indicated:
{"hour": 8, "minute": 49}
